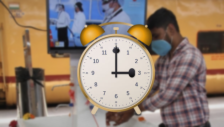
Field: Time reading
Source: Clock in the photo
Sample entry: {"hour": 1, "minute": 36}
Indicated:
{"hour": 3, "minute": 0}
